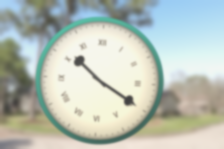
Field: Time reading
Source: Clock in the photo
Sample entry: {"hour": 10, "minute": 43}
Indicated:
{"hour": 10, "minute": 20}
